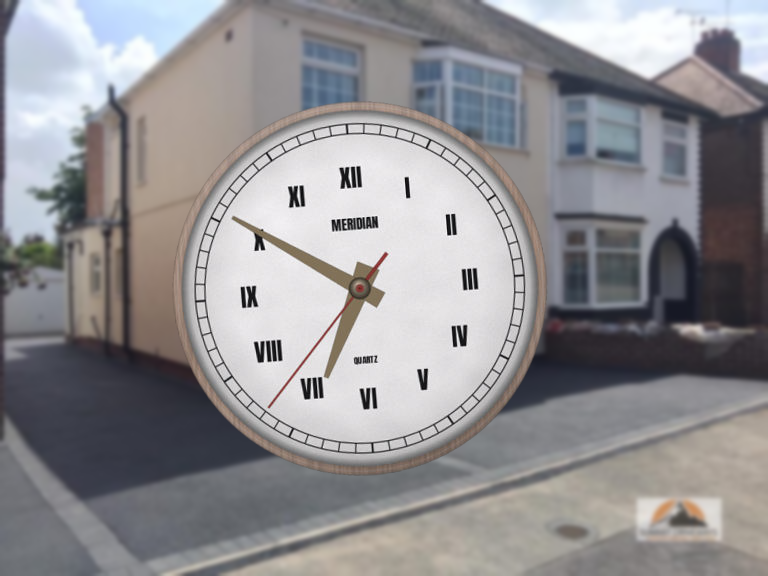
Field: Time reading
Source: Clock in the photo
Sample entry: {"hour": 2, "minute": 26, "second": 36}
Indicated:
{"hour": 6, "minute": 50, "second": 37}
